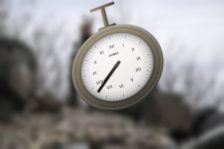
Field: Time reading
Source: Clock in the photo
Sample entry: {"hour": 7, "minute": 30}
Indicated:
{"hour": 7, "minute": 38}
